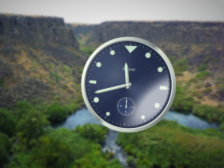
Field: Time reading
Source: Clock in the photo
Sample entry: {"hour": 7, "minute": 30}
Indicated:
{"hour": 11, "minute": 42}
